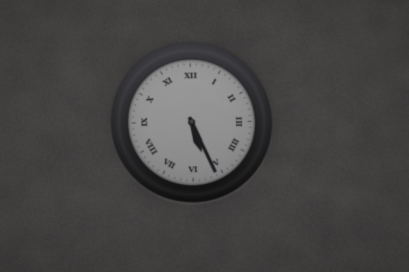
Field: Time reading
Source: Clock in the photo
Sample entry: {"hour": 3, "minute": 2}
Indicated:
{"hour": 5, "minute": 26}
